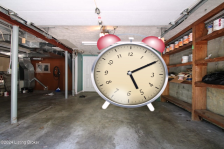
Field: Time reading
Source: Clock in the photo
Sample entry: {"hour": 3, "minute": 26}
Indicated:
{"hour": 5, "minute": 10}
